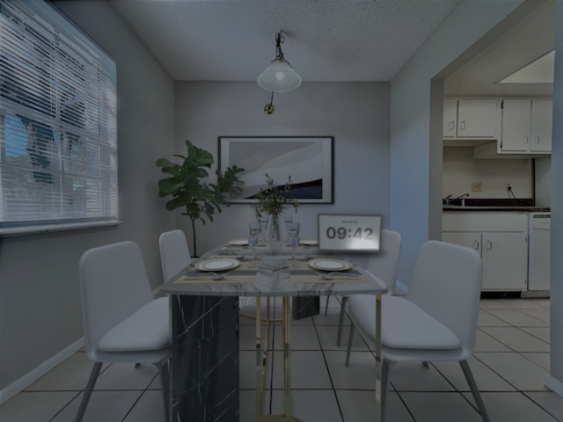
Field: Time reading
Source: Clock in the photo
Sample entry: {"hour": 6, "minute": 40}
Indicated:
{"hour": 9, "minute": 42}
